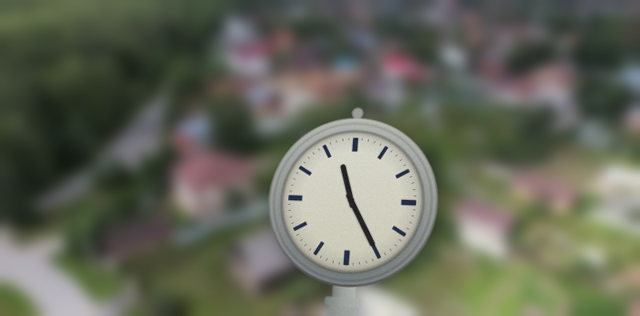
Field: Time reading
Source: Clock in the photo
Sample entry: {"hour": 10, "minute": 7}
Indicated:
{"hour": 11, "minute": 25}
